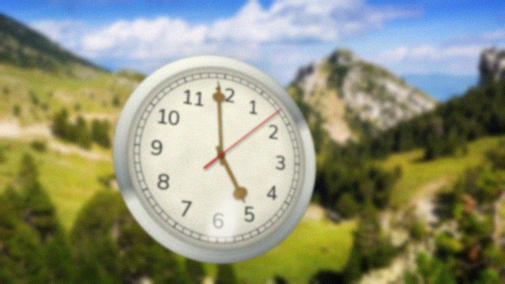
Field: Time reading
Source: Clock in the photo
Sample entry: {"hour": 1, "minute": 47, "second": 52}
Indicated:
{"hour": 4, "minute": 59, "second": 8}
